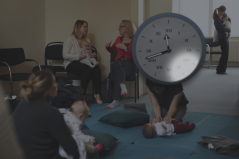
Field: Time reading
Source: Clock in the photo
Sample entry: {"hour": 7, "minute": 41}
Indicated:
{"hour": 11, "minute": 42}
